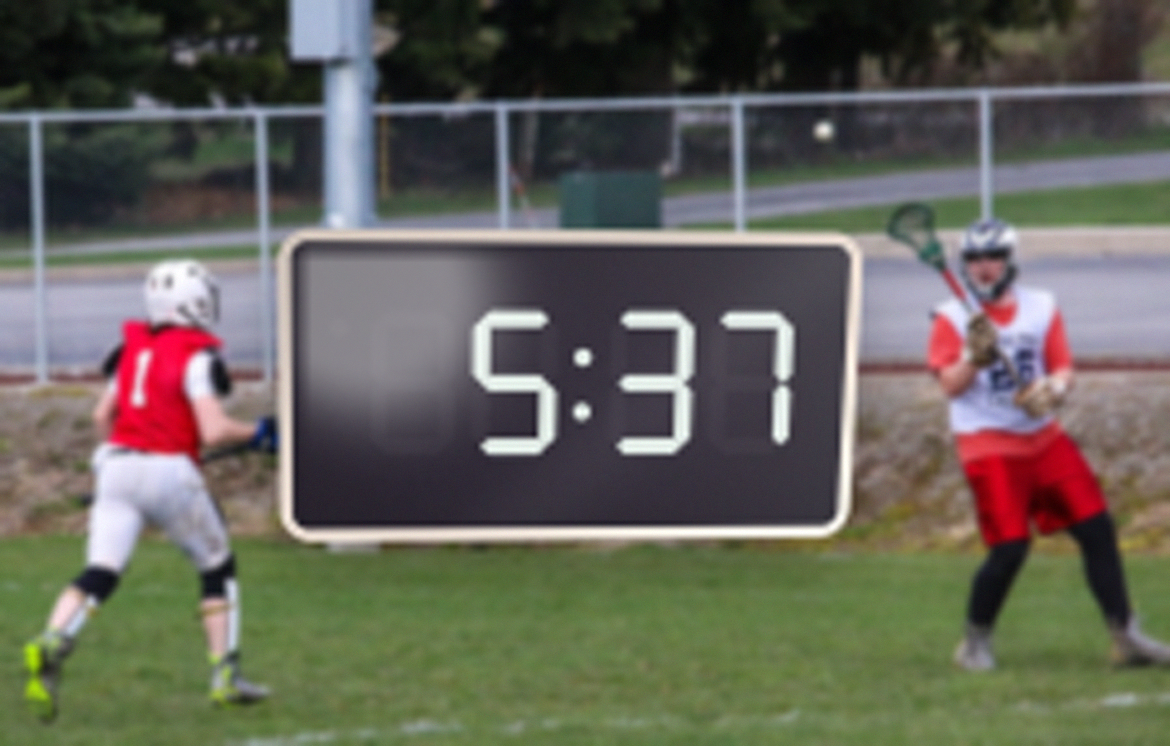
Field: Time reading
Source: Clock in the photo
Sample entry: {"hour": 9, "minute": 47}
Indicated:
{"hour": 5, "minute": 37}
